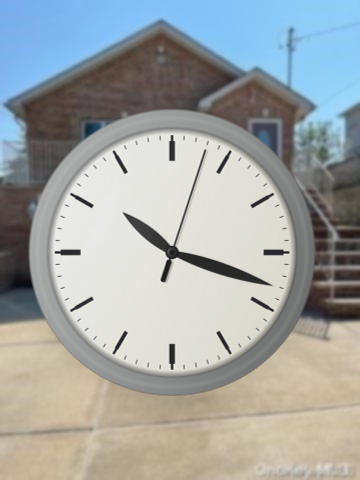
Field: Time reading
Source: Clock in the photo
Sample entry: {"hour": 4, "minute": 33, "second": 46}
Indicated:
{"hour": 10, "minute": 18, "second": 3}
